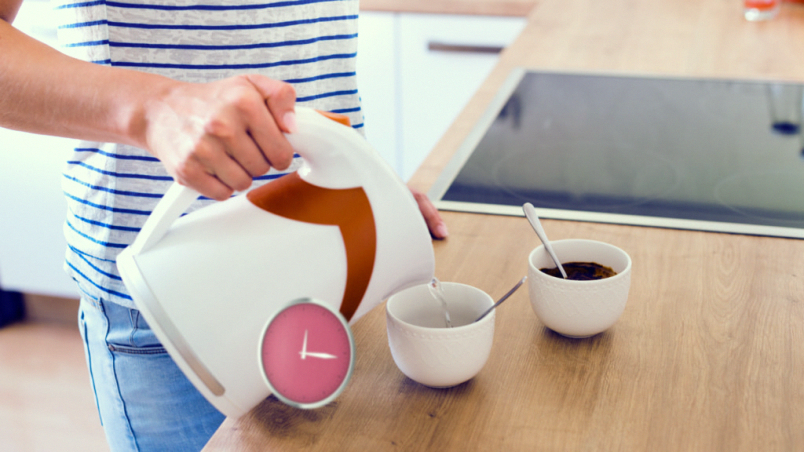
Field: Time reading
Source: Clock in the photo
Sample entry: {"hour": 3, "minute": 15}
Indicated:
{"hour": 12, "minute": 16}
